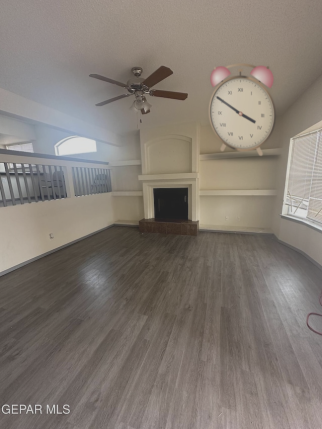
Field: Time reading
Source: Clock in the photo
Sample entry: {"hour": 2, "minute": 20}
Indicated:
{"hour": 3, "minute": 50}
